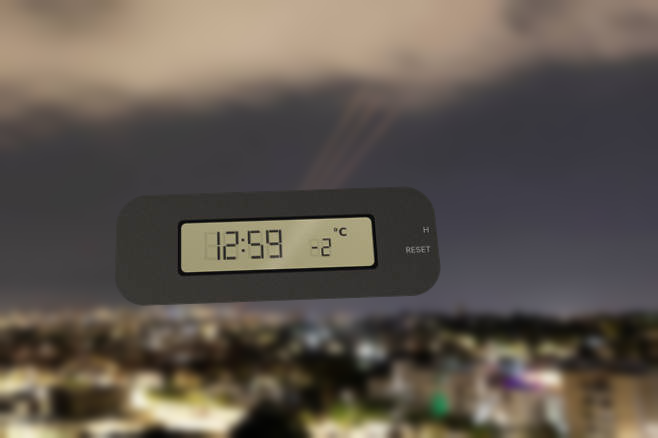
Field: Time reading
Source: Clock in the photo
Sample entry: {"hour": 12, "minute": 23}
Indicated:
{"hour": 12, "minute": 59}
